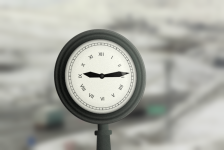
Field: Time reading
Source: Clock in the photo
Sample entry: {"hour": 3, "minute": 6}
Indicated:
{"hour": 9, "minute": 14}
